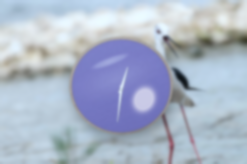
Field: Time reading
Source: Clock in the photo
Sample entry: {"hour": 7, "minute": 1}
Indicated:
{"hour": 12, "minute": 31}
